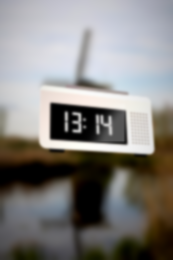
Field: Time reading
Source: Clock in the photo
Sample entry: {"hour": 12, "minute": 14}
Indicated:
{"hour": 13, "minute": 14}
